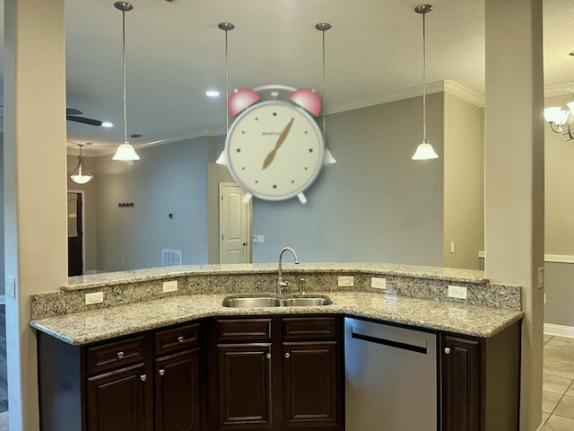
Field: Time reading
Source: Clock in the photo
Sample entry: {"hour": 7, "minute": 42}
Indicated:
{"hour": 7, "minute": 5}
